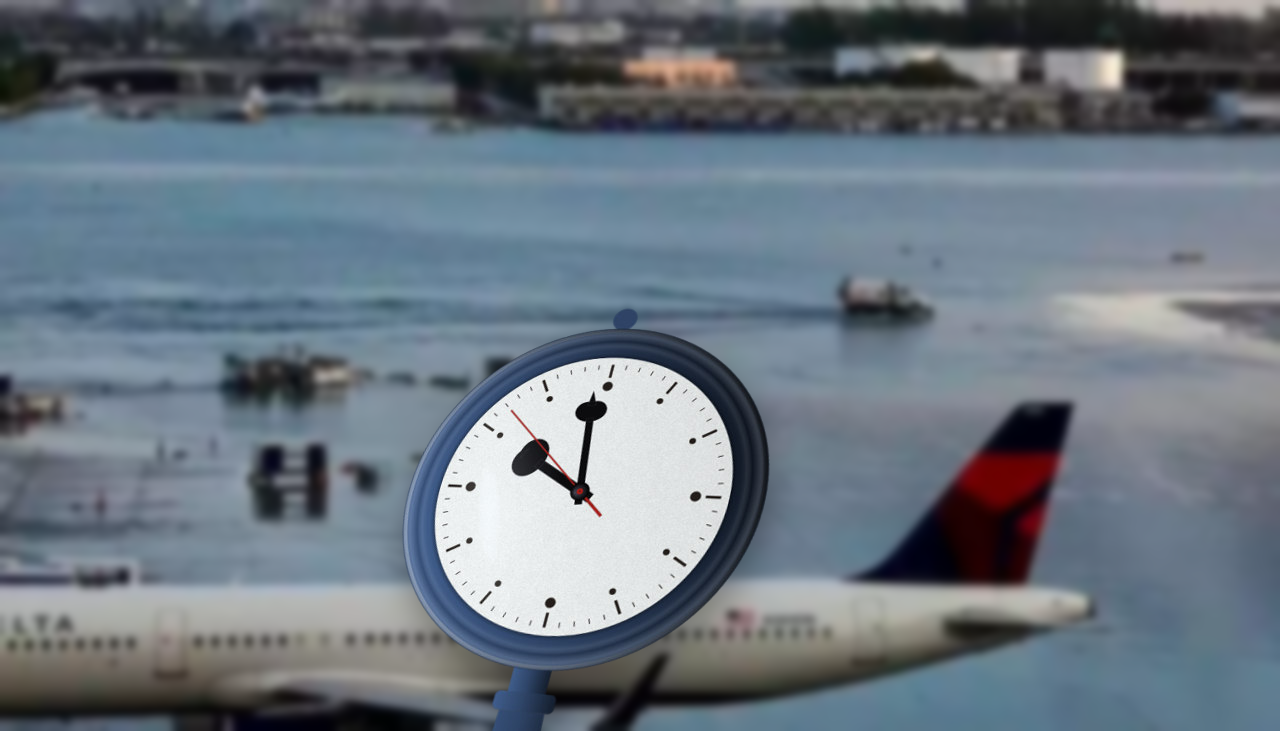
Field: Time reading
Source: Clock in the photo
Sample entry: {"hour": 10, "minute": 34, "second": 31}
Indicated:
{"hour": 9, "minute": 58, "second": 52}
